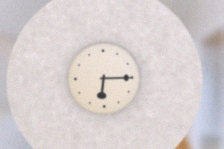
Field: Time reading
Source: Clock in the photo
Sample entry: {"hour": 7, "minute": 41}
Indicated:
{"hour": 6, "minute": 15}
